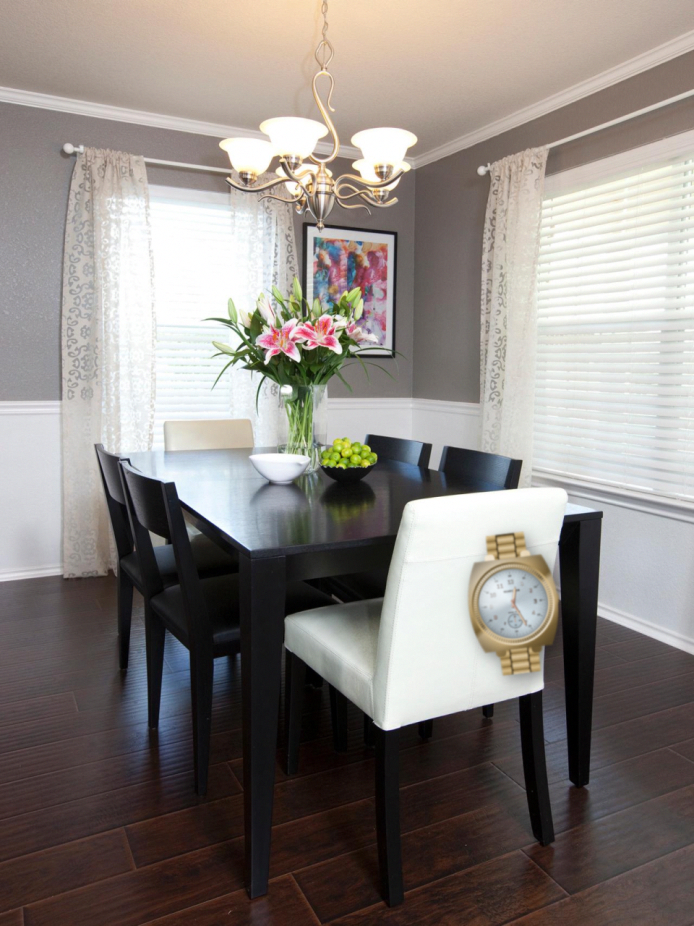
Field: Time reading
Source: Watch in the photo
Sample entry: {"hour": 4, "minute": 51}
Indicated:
{"hour": 12, "minute": 26}
